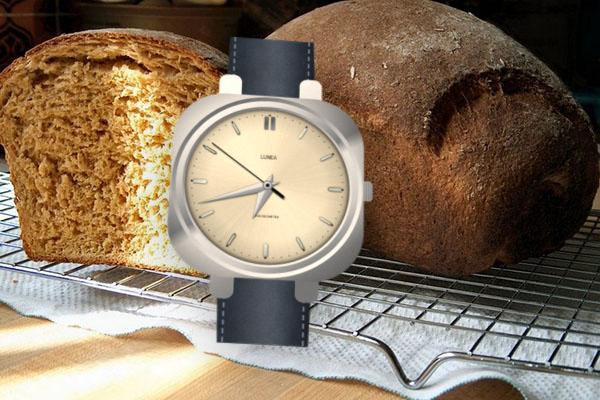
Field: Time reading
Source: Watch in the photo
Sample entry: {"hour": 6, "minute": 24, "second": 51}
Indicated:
{"hour": 6, "minute": 41, "second": 51}
